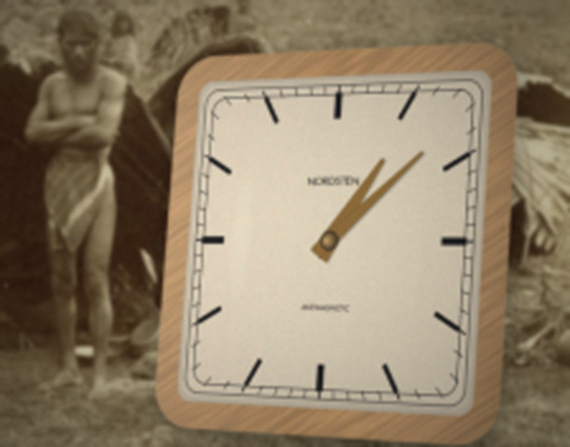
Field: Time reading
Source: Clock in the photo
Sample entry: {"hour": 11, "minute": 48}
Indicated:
{"hour": 1, "minute": 8}
